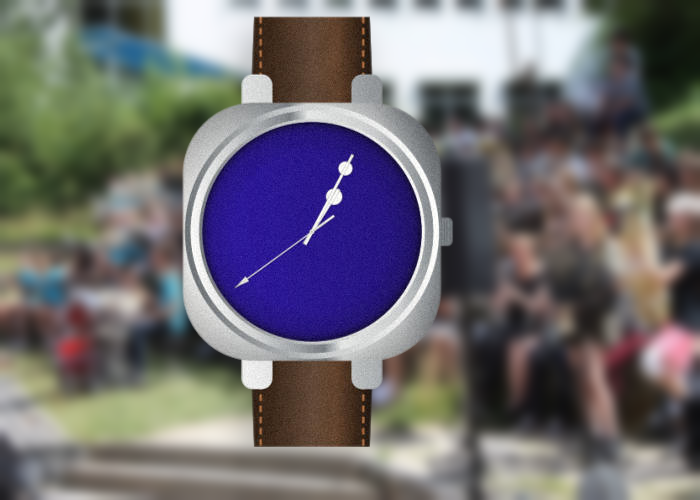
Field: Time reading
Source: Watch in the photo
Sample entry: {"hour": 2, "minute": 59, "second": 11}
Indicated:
{"hour": 1, "minute": 4, "second": 39}
